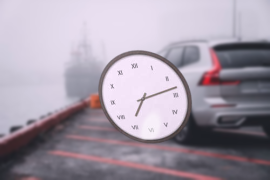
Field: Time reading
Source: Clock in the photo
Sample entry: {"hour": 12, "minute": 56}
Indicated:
{"hour": 7, "minute": 13}
